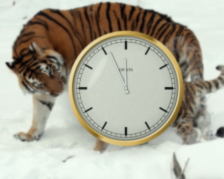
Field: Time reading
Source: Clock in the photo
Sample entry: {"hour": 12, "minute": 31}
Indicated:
{"hour": 11, "minute": 56}
